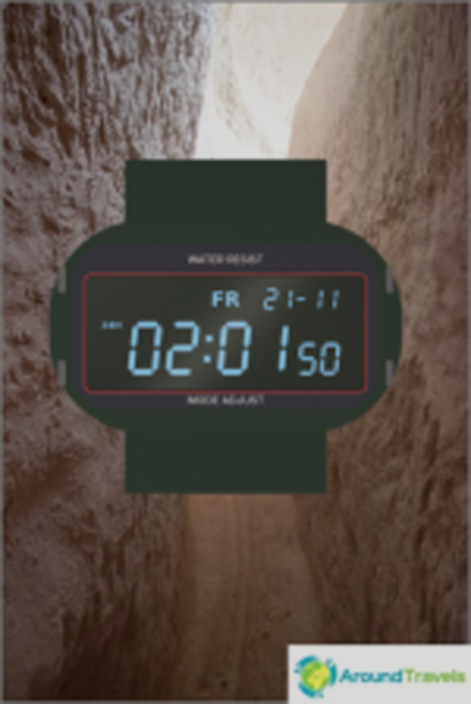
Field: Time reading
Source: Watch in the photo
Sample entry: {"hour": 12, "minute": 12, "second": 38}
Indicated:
{"hour": 2, "minute": 1, "second": 50}
